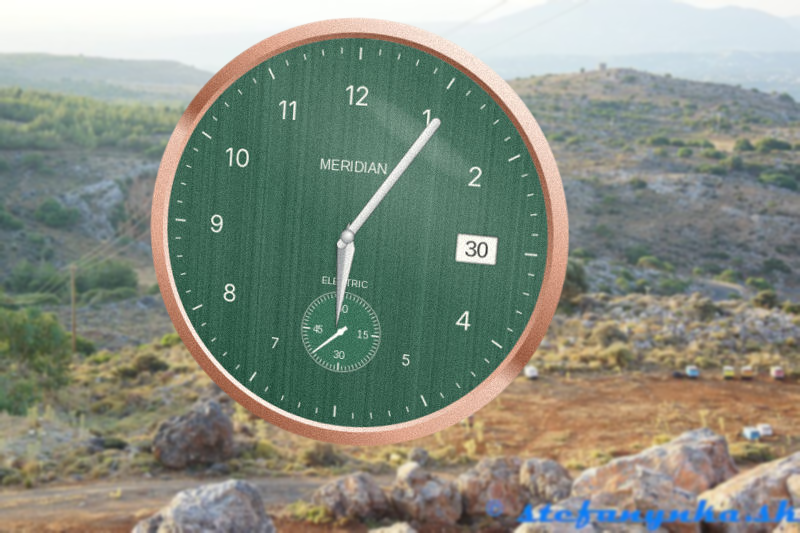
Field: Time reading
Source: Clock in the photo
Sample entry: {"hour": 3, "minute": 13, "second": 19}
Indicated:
{"hour": 6, "minute": 5, "second": 38}
